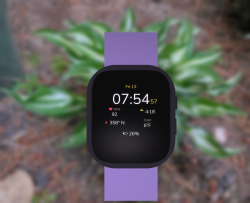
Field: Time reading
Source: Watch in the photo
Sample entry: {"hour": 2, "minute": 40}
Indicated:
{"hour": 7, "minute": 54}
